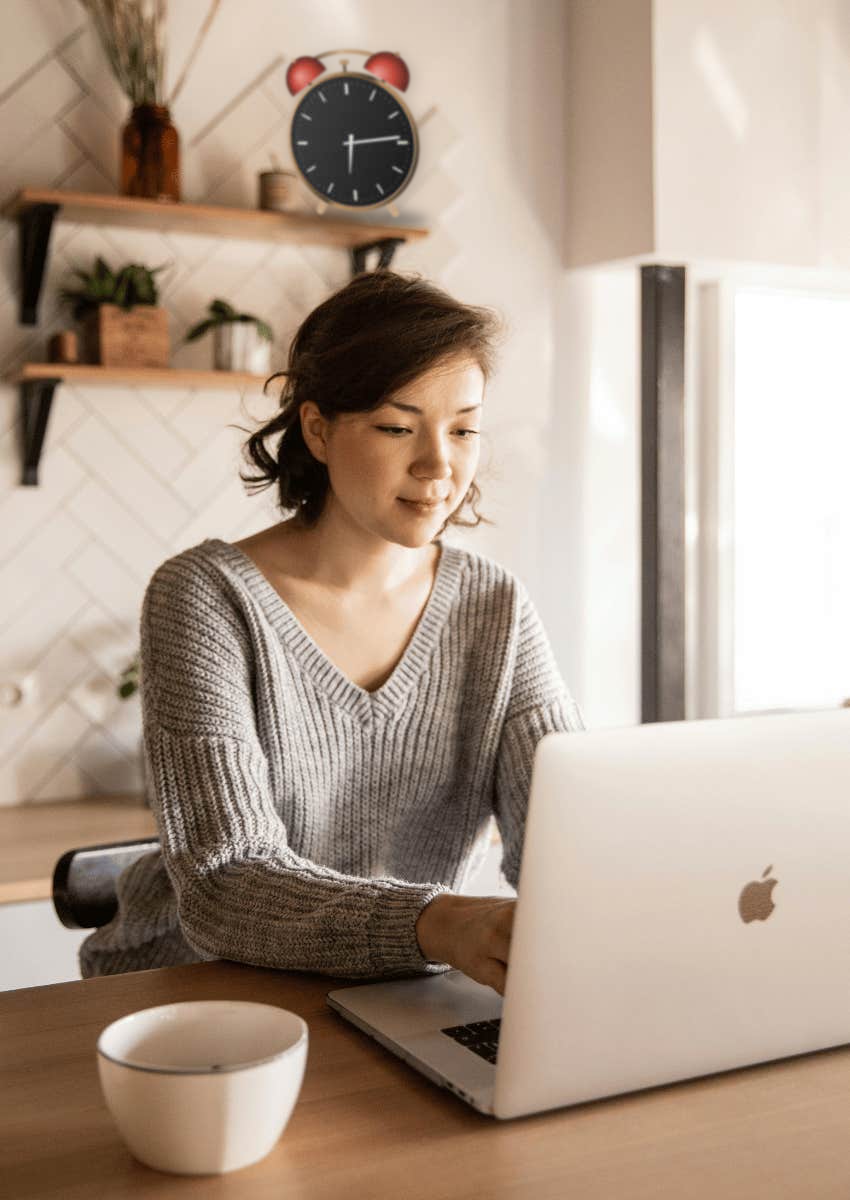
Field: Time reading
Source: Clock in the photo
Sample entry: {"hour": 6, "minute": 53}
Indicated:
{"hour": 6, "minute": 14}
